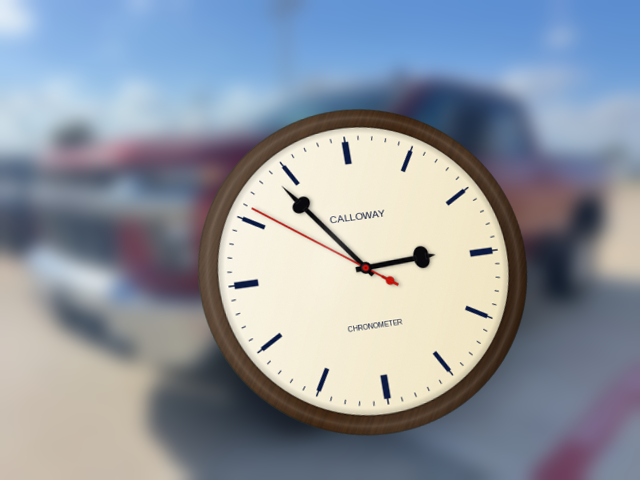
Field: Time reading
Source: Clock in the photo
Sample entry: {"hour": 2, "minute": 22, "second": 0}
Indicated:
{"hour": 2, "minute": 53, "second": 51}
